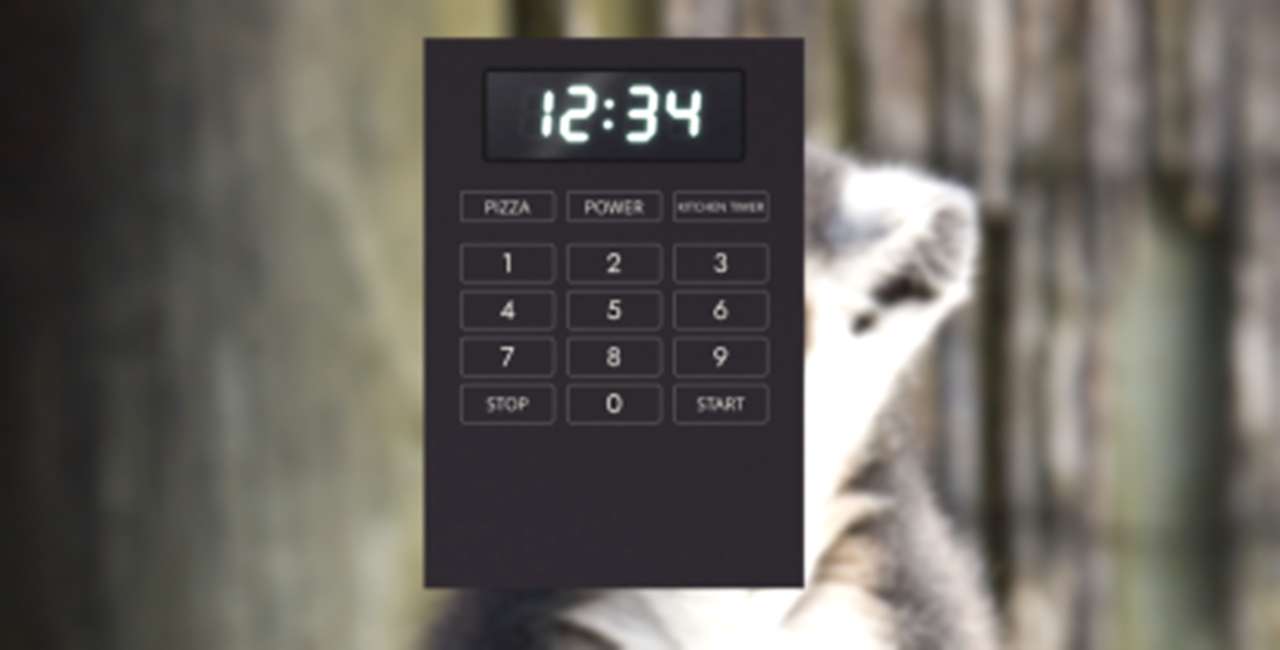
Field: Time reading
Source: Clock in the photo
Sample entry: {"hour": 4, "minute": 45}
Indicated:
{"hour": 12, "minute": 34}
